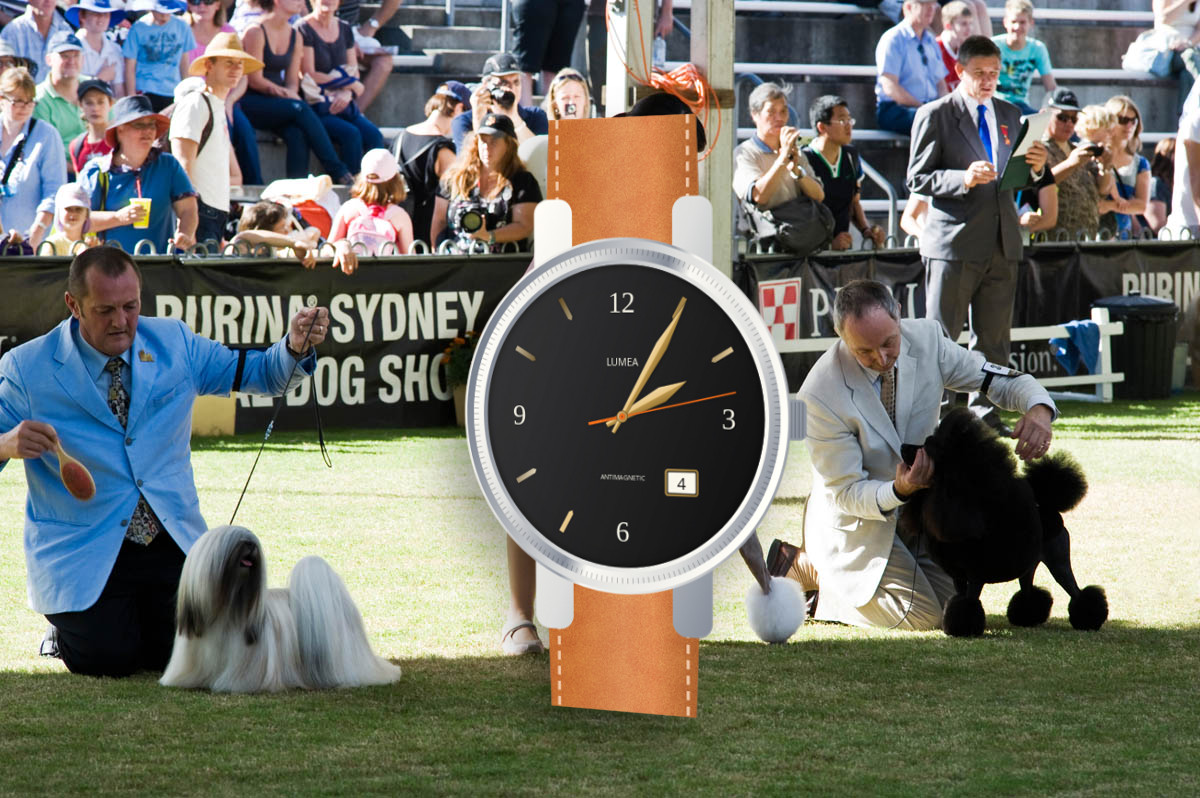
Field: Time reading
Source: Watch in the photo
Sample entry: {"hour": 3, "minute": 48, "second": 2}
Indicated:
{"hour": 2, "minute": 5, "second": 13}
